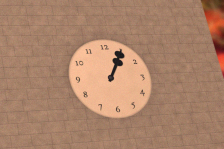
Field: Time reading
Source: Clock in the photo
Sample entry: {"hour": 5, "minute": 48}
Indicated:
{"hour": 1, "minute": 5}
